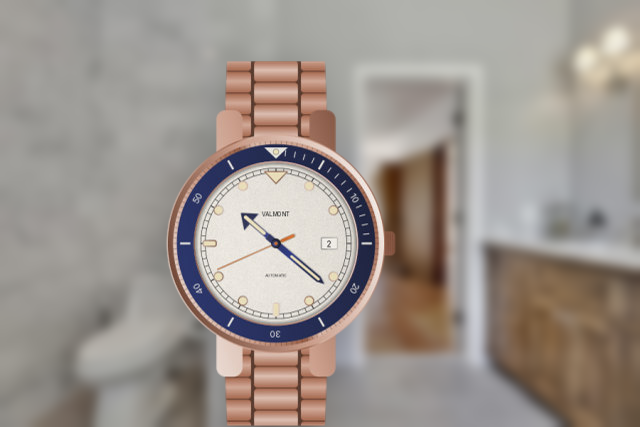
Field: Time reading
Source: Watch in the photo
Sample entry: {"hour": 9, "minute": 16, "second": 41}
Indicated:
{"hour": 10, "minute": 21, "second": 41}
